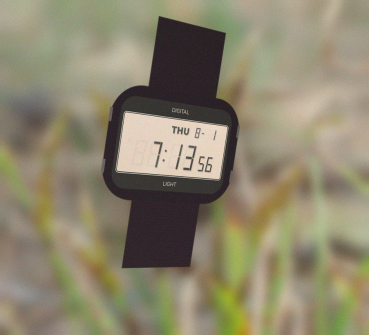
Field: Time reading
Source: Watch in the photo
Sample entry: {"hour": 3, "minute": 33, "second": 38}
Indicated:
{"hour": 7, "minute": 13, "second": 56}
